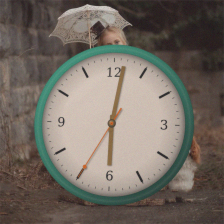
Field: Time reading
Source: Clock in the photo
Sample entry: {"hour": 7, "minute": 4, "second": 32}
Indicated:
{"hour": 6, "minute": 1, "second": 35}
